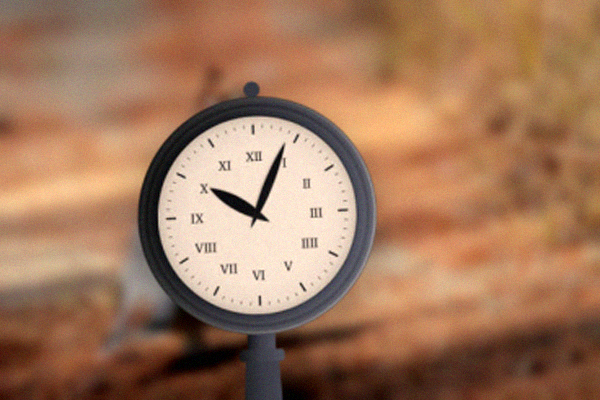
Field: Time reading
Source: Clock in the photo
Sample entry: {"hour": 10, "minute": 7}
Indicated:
{"hour": 10, "minute": 4}
